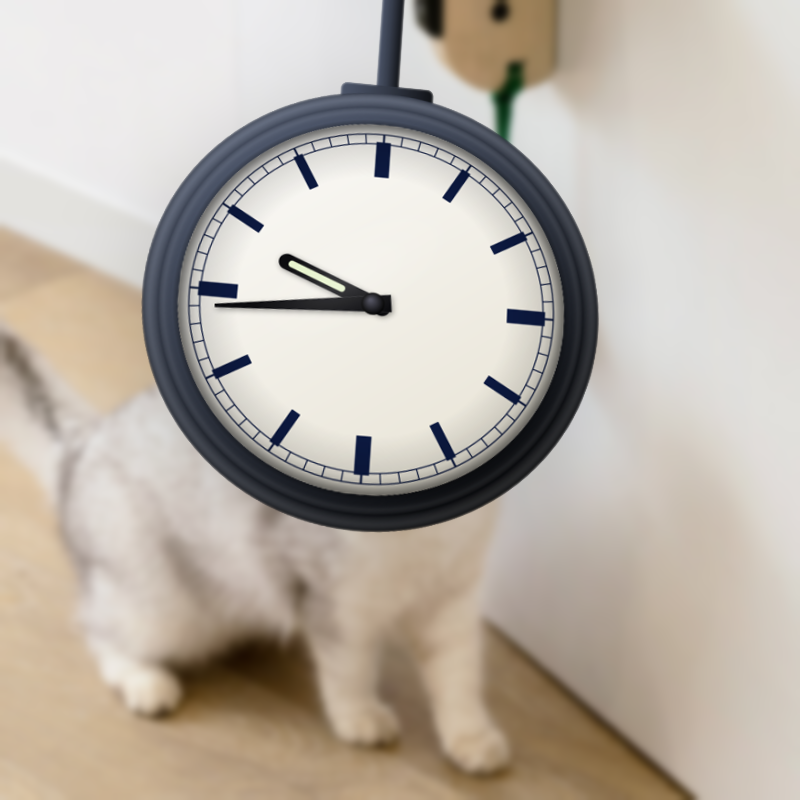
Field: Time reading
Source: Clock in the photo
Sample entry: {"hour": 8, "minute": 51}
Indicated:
{"hour": 9, "minute": 44}
